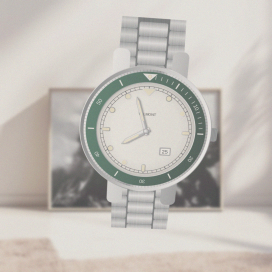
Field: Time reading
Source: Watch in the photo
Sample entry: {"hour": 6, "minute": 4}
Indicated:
{"hour": 7, "minute": 57}
